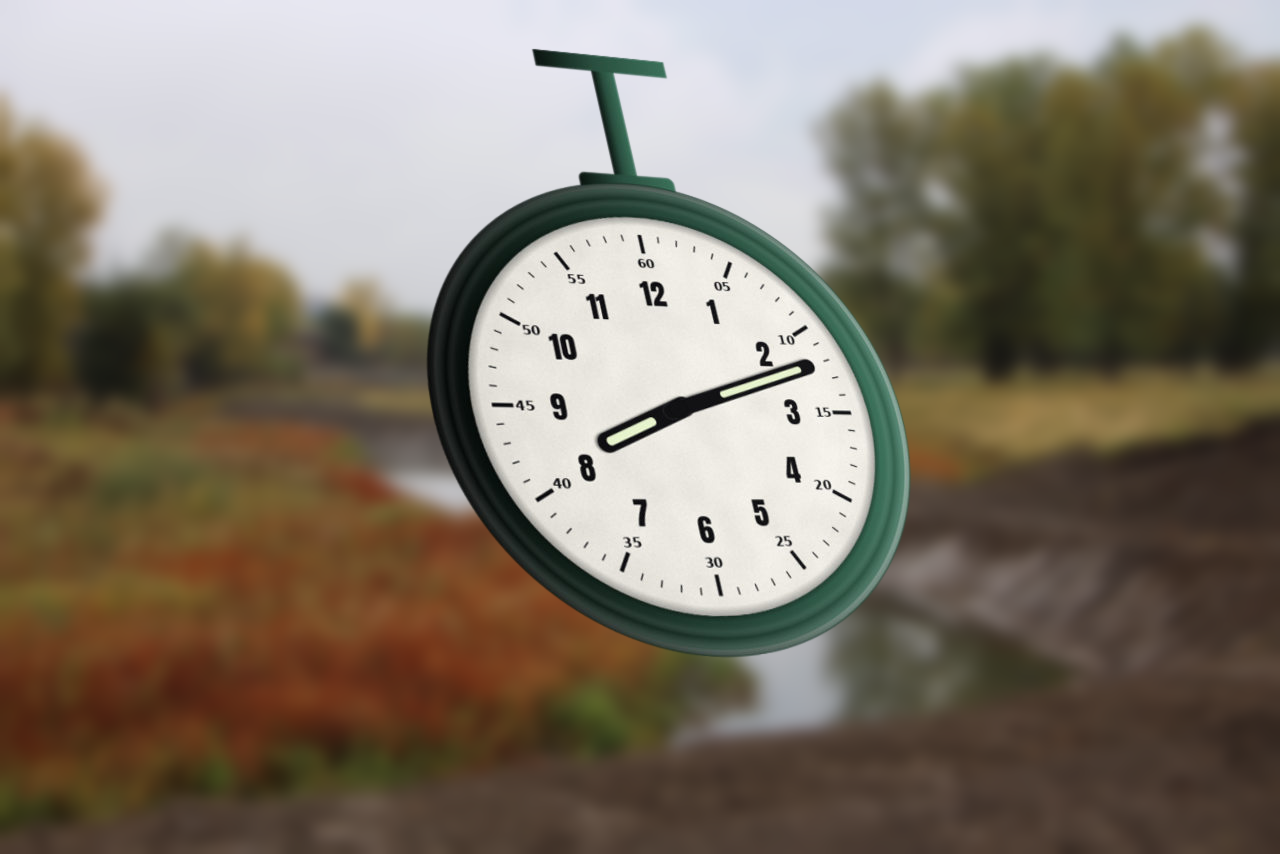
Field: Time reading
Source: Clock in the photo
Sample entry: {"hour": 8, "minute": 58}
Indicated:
{"hour": 8, "minute": 12}
